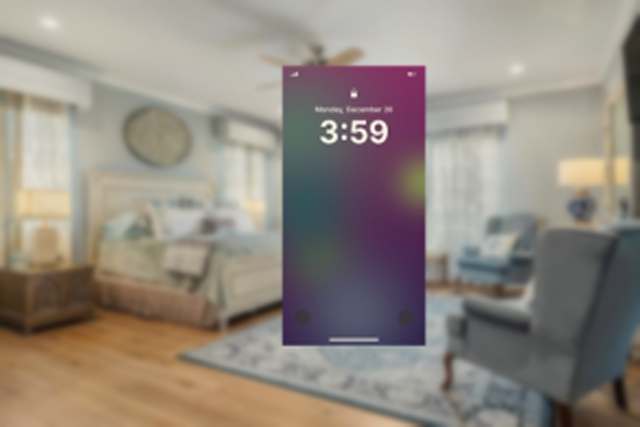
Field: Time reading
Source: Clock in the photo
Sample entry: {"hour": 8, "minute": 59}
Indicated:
{"hour": 3, "minute": 59}
